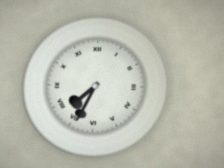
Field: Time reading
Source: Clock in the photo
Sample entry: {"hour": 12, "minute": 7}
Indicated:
{"hour": 7, "minute": 34}
